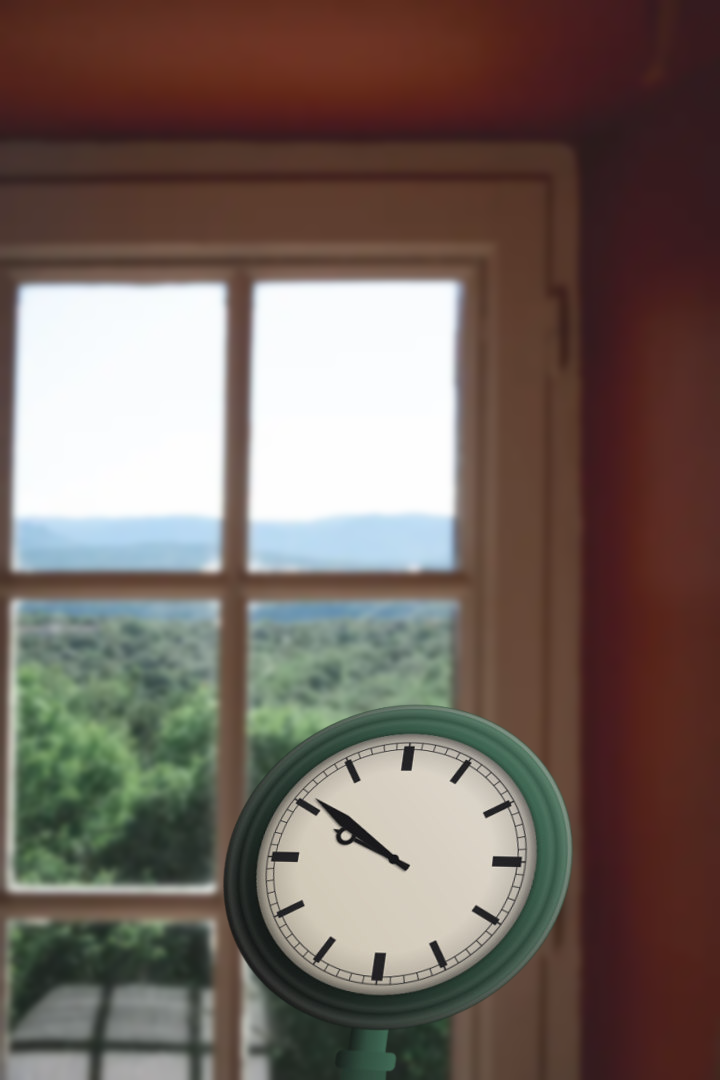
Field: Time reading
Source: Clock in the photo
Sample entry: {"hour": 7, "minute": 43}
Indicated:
{"hour": 9, "minute": 51}
